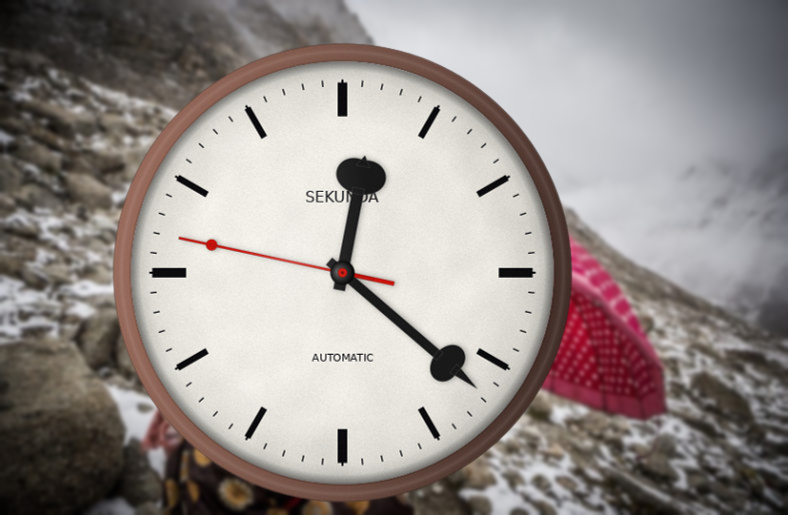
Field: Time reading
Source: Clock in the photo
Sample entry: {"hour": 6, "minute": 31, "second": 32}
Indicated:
{"hour": 12, "minute": 21, "second": 47}
